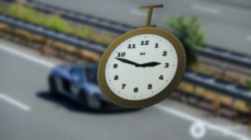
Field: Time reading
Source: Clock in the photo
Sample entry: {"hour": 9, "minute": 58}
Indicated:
{"hour": 2, "minute": 48}
